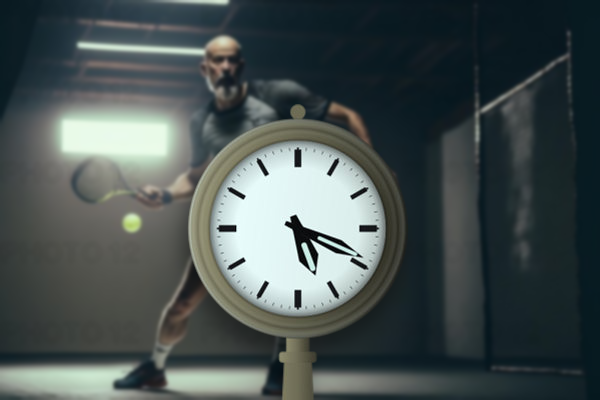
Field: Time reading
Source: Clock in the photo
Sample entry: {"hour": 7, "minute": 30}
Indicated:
{"hour": 5, "minute": 19}
